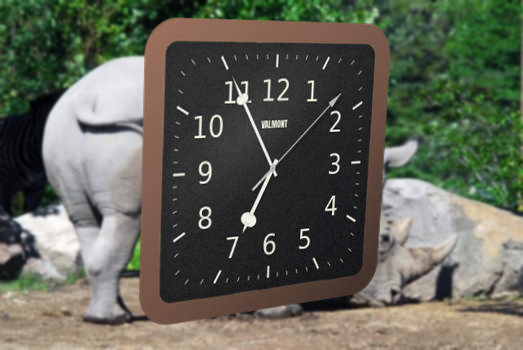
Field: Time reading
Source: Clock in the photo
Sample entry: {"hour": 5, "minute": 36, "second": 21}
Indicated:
{"hour": 6, "minute": 55, "second": 8}
